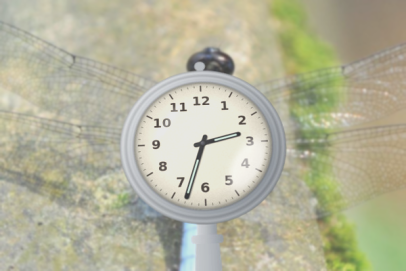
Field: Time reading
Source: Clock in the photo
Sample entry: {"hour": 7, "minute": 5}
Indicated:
{"hour": 2, "minute": 33}
